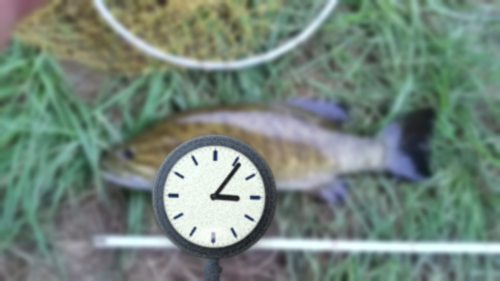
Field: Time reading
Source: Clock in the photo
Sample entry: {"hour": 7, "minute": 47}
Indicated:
{"hour": 3, "minute": 6}
